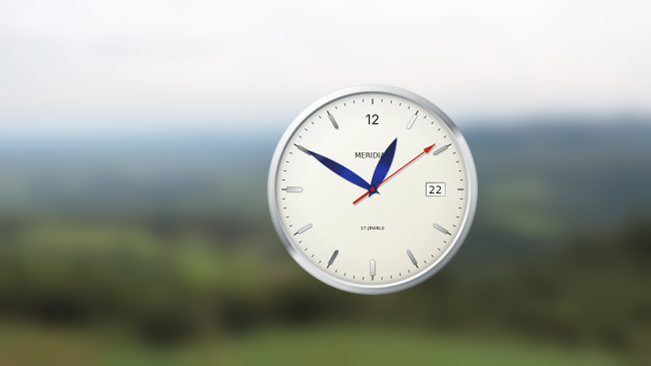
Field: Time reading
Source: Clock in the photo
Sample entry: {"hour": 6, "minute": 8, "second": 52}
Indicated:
{"hour": 12, "minute": 50, "second": 9}
